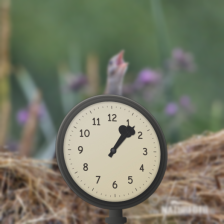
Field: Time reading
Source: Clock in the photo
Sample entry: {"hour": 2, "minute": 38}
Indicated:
{"hour": 1, "minute": 7}
